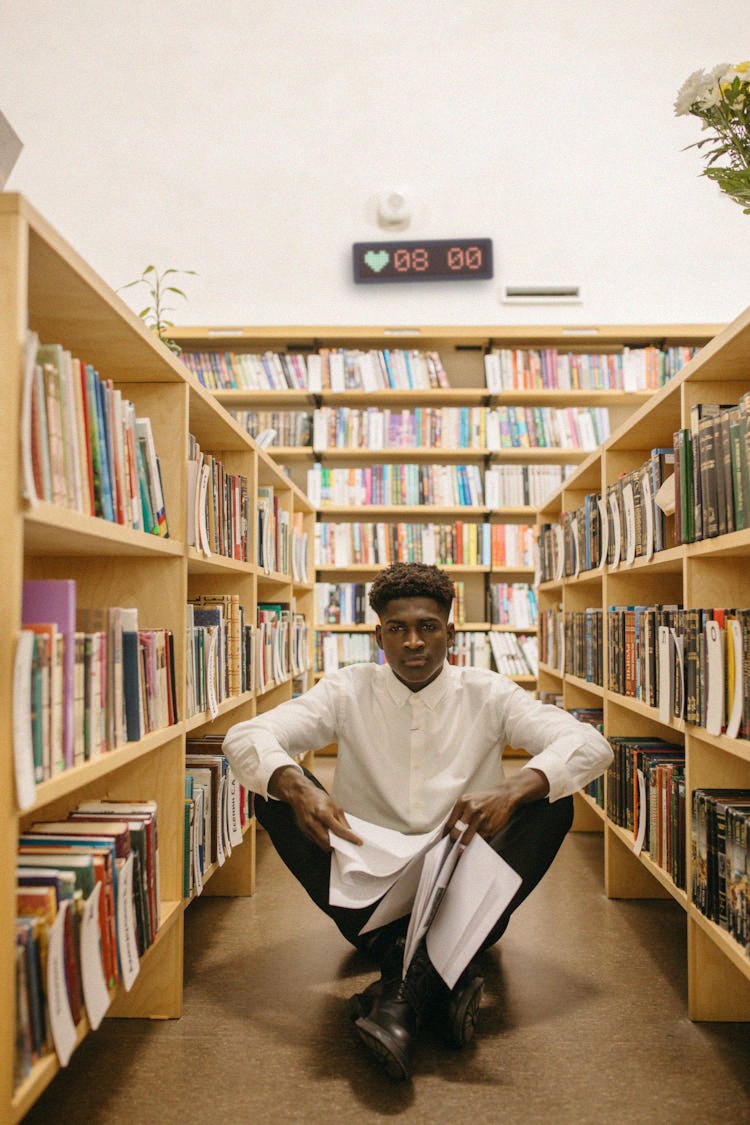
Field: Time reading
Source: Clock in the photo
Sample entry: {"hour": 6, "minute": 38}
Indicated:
{"hour": 8, "minute": 0}
